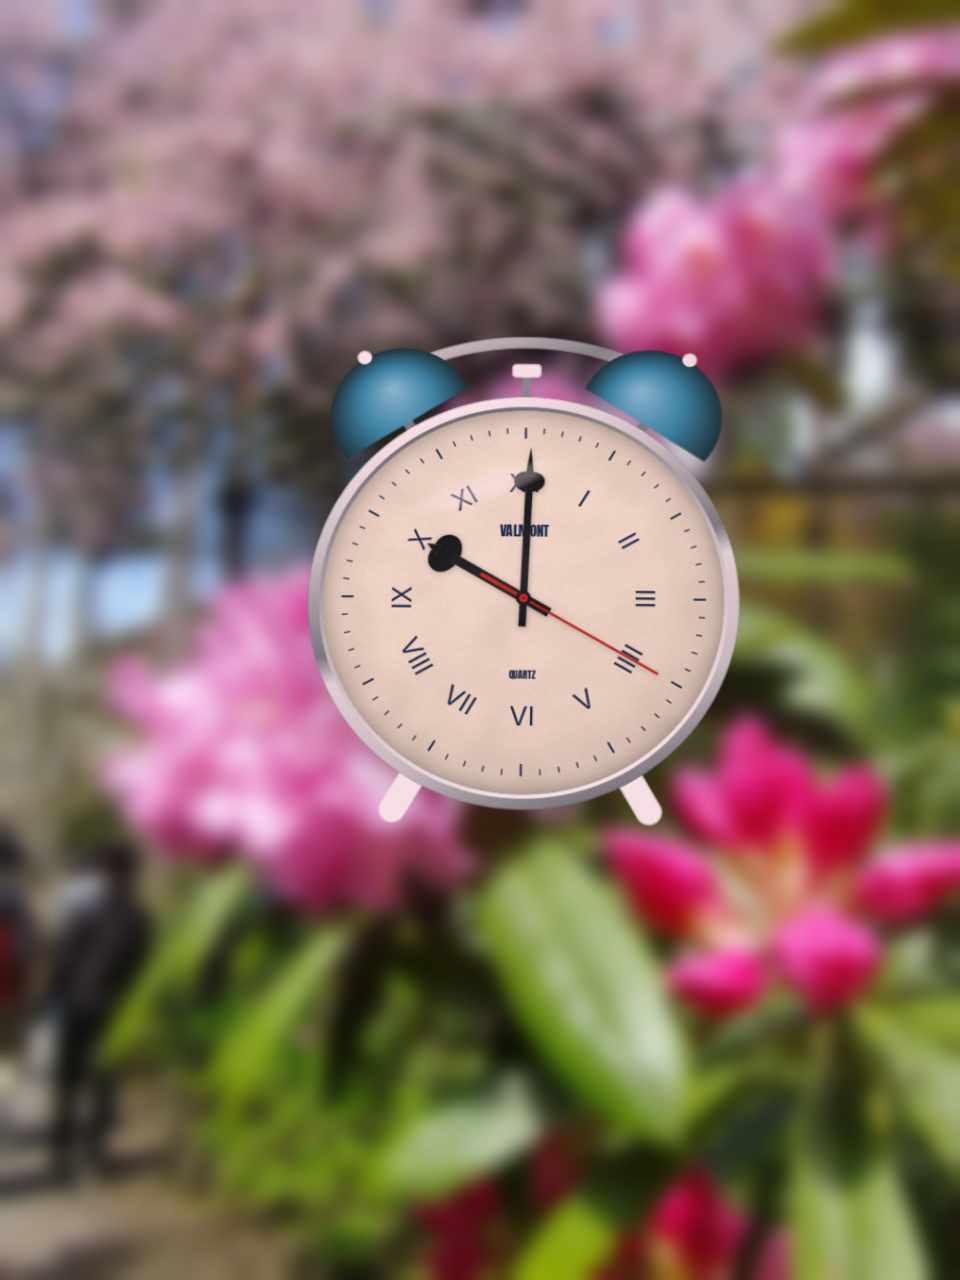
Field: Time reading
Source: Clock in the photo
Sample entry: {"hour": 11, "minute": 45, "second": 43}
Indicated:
{"hour": 10, "minute": 0, "second": 20}
